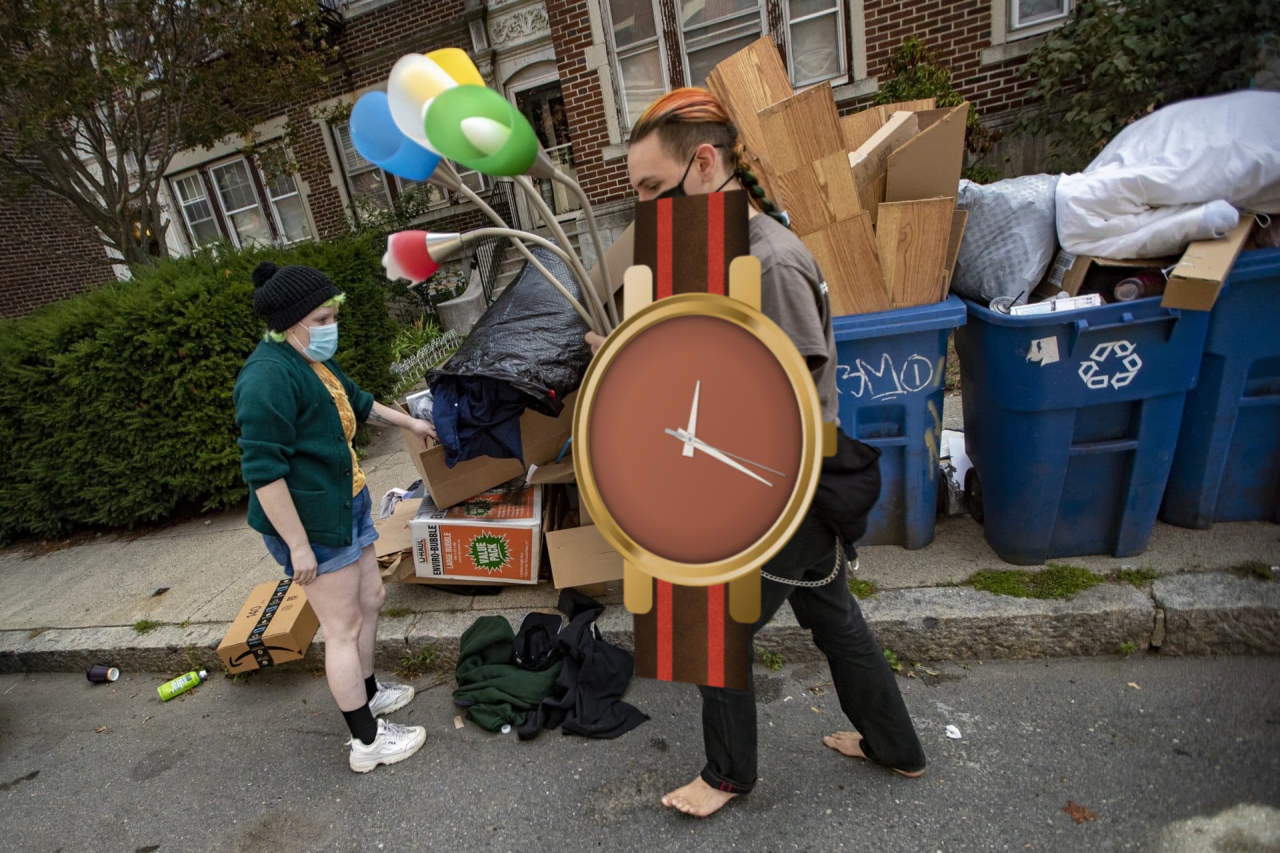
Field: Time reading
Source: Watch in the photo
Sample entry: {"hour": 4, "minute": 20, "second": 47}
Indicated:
{"hour": 12, "minute": 19, "second": 18}
